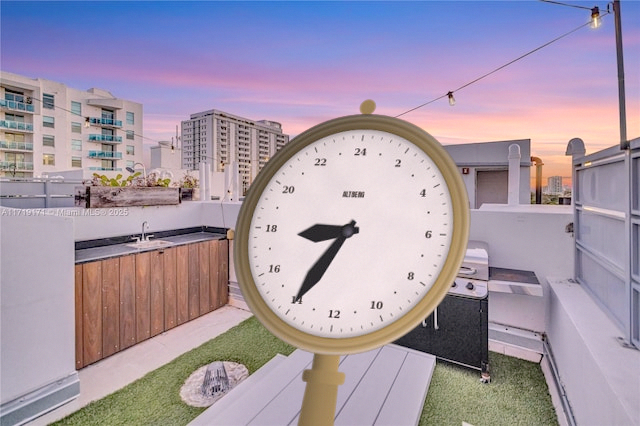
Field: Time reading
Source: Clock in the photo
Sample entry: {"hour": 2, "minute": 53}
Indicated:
{"hour": 17, "minute": 35}
